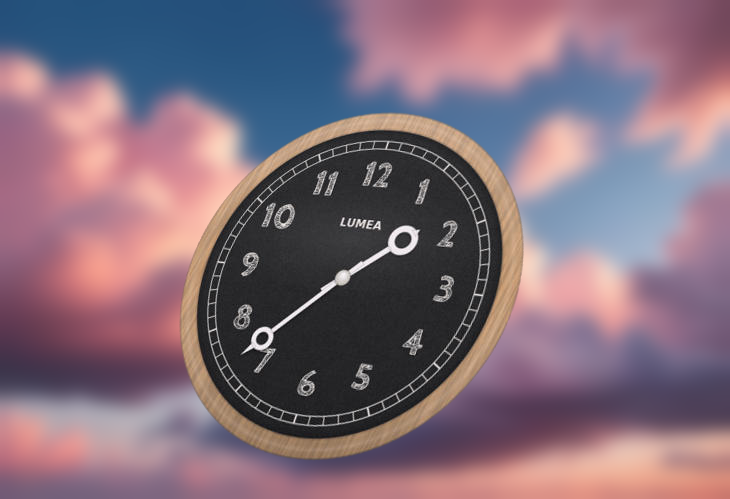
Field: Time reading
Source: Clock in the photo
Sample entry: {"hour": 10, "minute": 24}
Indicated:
{"hour": 1, "minute": 37}
